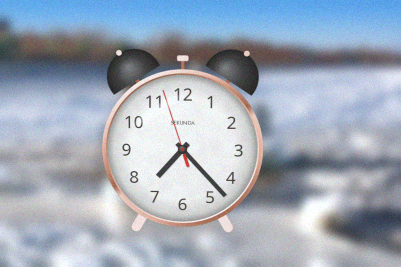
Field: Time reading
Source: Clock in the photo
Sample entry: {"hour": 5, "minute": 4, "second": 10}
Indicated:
{"hour": 7, "minute": 22, "second": 57}
